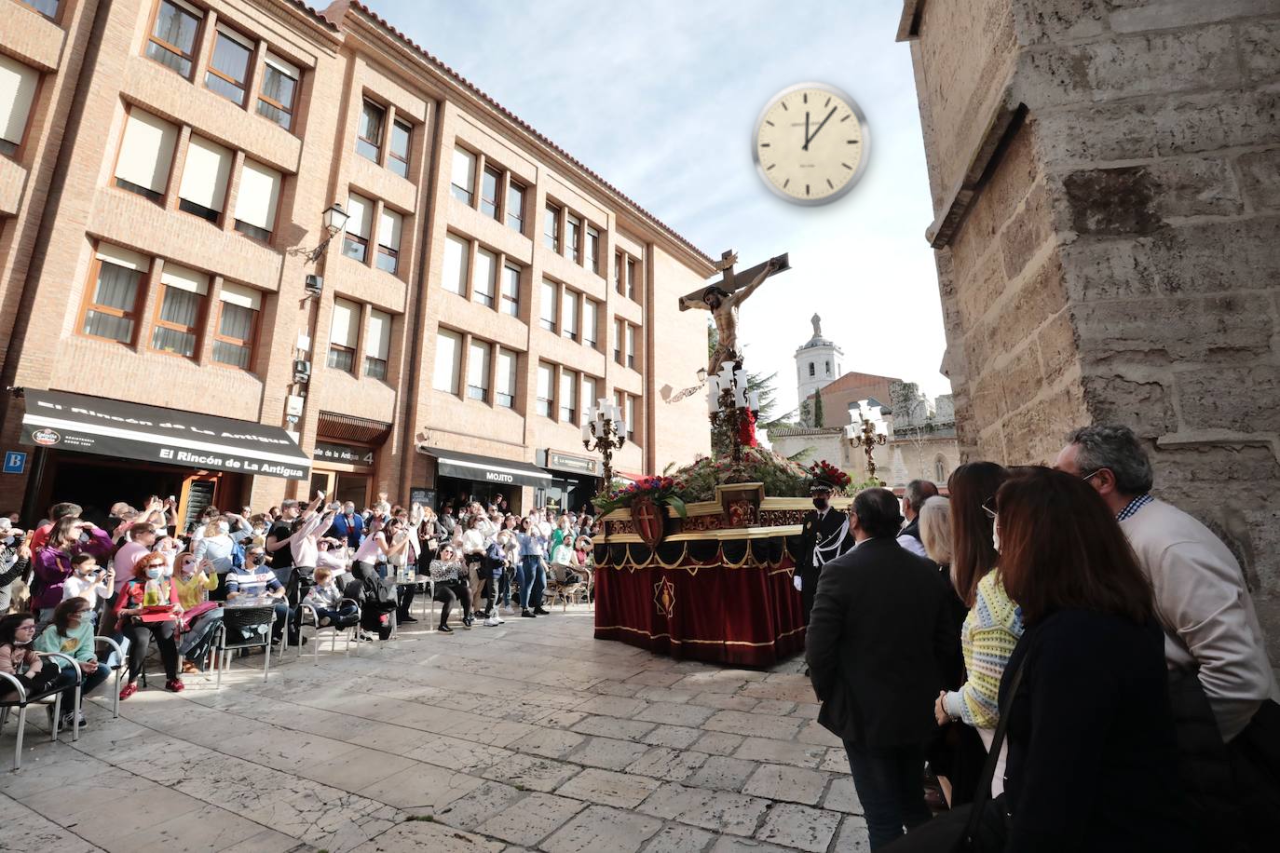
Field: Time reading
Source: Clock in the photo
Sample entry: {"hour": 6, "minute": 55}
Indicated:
{"hour": 12, "minute": 7}
